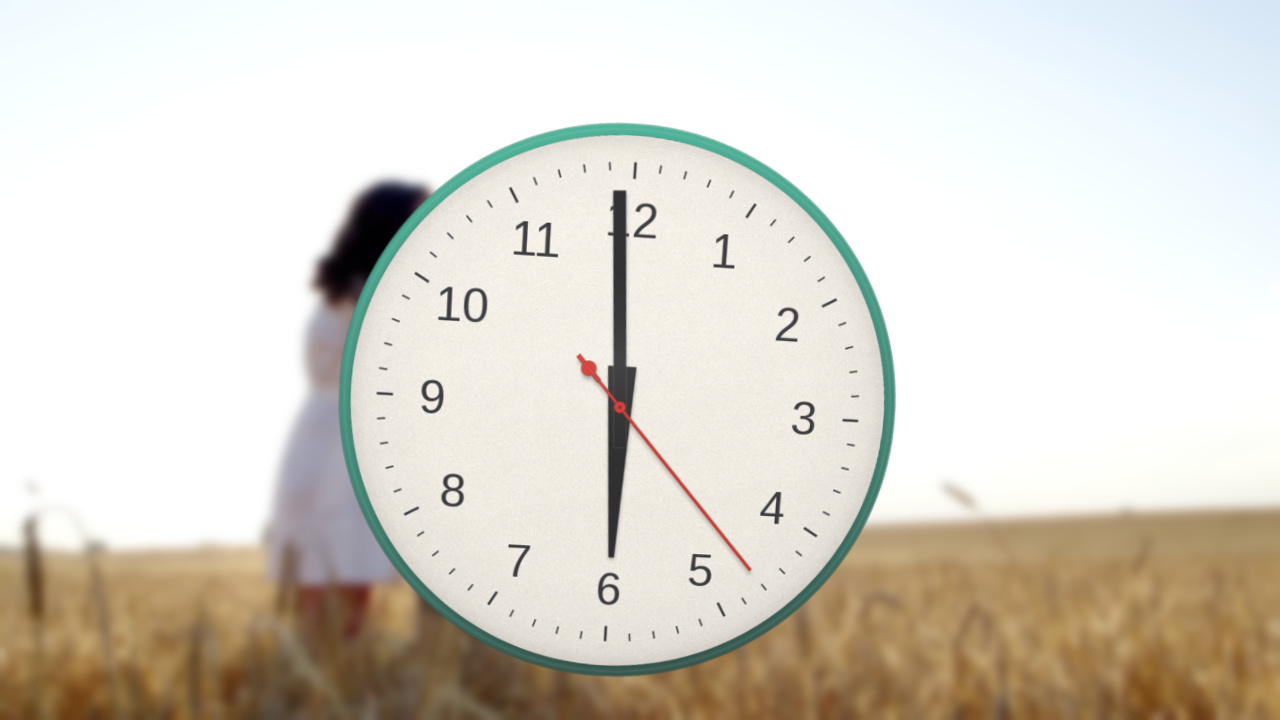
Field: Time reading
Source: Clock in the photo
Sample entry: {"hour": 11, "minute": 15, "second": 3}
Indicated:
{"hour": 5, "minute": 59, "second": 23}
